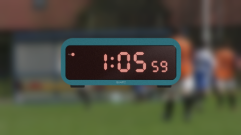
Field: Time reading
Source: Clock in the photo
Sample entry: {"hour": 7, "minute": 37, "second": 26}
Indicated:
{"hour": 1, "minute": 5, "second": 59}
